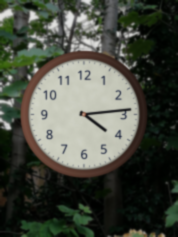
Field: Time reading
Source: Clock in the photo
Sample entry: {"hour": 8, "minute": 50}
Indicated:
{"hour": 4, "minute": 14}
